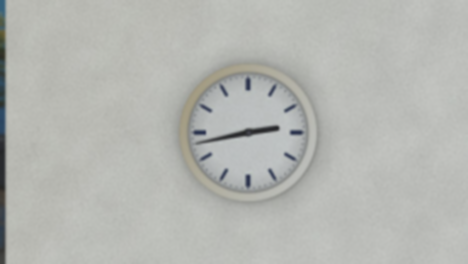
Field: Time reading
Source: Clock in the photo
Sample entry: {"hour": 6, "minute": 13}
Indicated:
{"hour": 2, "minute": 43}
